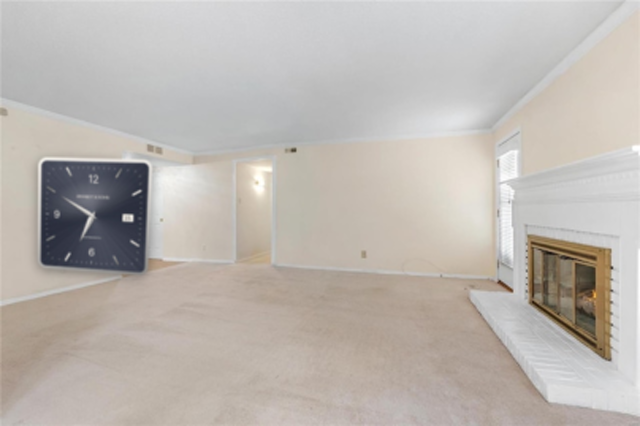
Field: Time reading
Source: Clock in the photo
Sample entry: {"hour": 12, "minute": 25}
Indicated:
{"hour": 6, "minute": 50}
